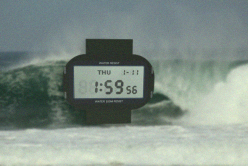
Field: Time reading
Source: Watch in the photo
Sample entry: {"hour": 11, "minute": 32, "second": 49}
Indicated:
{"hour": 1, "minute": 59, "second": 56}
